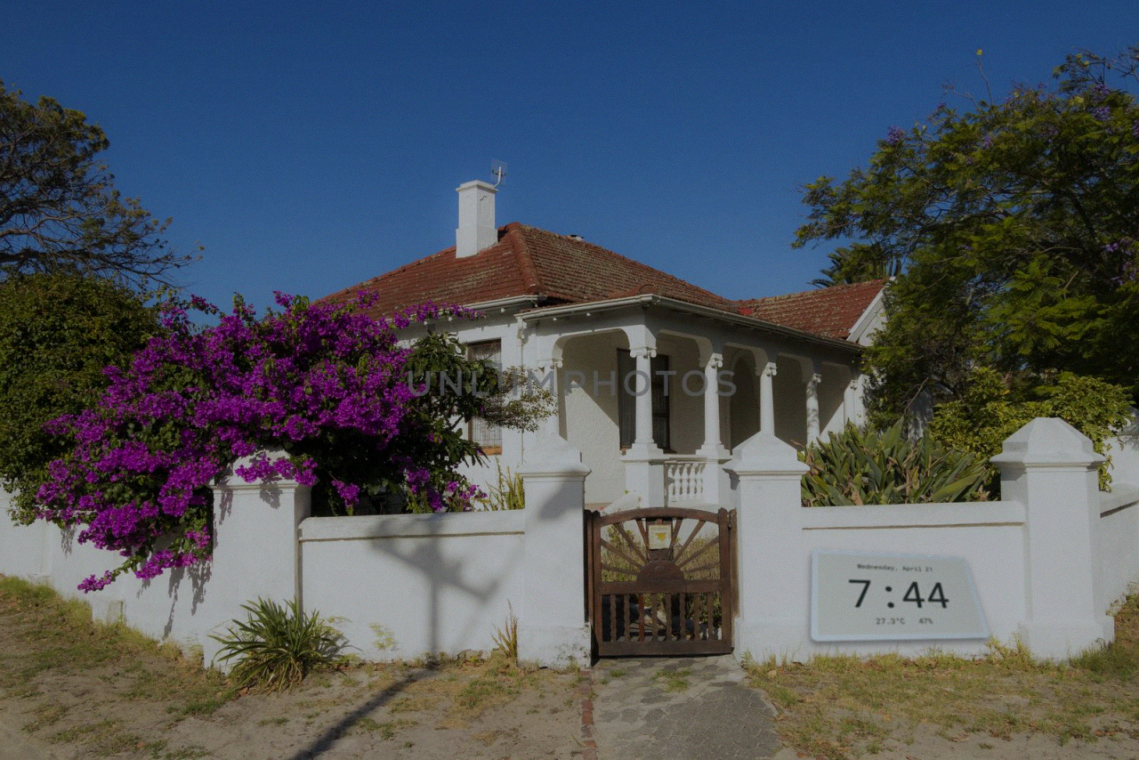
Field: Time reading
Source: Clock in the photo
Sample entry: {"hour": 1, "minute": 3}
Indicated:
{"hour": 7, "minute": 44}
